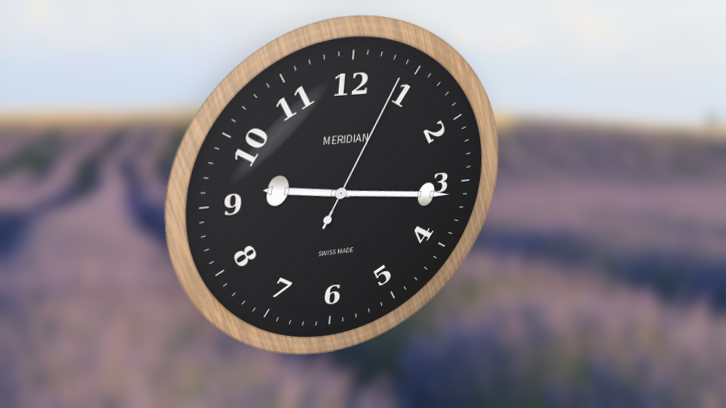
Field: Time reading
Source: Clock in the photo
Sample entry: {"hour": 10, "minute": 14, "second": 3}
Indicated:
{"hour": 9, "minute": 16, "second": 4}
